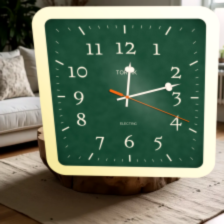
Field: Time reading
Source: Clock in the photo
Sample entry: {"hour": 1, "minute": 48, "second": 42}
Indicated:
{"hour": 12, "minute": 12, "second": 19}
